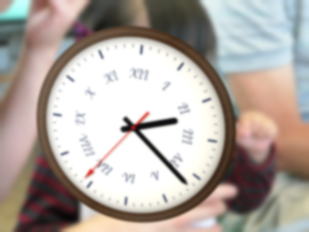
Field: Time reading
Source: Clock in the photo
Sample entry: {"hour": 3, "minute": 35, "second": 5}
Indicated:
{"hour": 2, "minute": 21, "second": 36}
